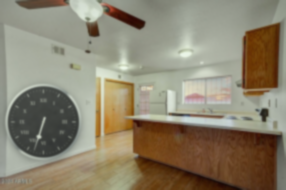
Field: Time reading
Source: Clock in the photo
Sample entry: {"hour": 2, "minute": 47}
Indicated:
{"hour": 6, "minute": 33}
